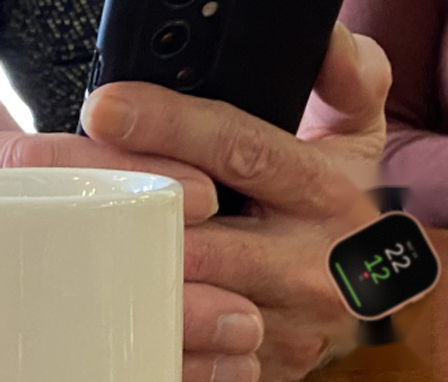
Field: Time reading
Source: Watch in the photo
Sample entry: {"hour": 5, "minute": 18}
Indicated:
{"hour": 22, "minute": 12}
